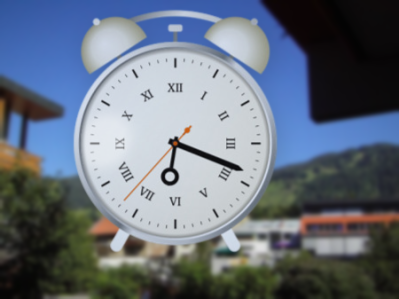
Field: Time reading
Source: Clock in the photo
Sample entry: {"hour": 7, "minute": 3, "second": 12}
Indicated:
{"hour": 6, "minute": 18, "second": 37}
